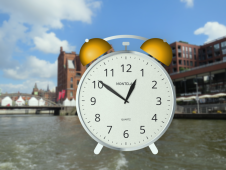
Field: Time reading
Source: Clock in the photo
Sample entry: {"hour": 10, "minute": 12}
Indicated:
{"hour": 12, "minute": 51}
